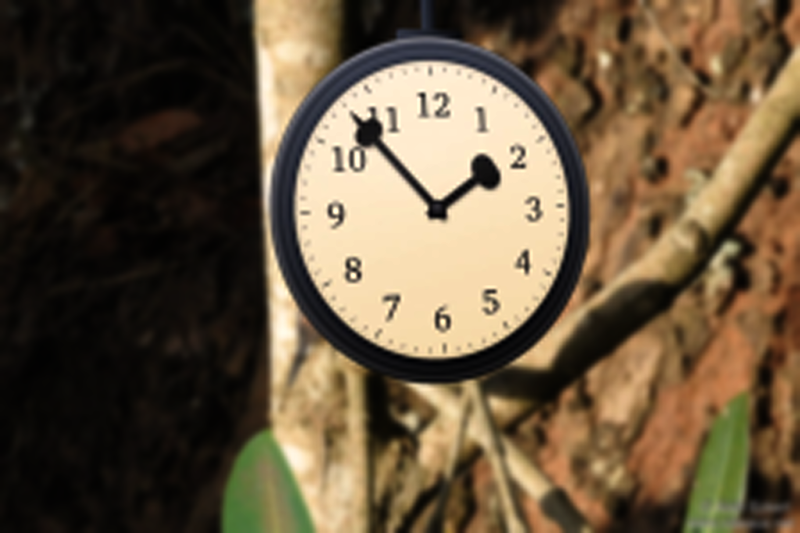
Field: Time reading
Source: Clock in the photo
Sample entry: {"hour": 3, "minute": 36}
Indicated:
{"hour": 1, "minute": 53}
